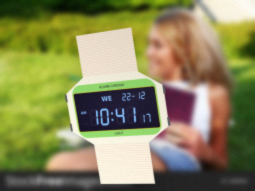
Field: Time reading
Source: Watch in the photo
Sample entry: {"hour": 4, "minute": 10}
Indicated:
{"hour": 10, "minute": 41}
